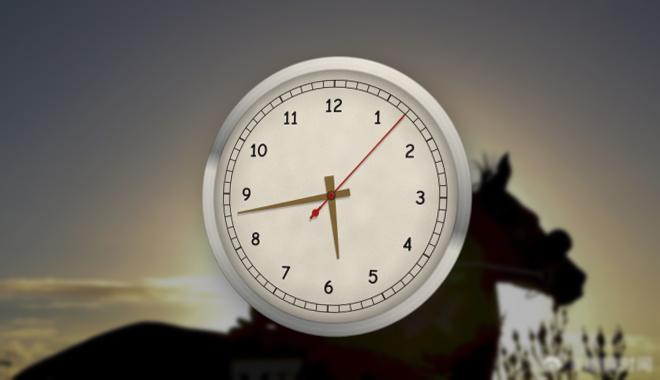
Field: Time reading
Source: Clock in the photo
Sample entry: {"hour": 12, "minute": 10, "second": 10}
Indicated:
{"hour": 5, "minute": 43, "second": 7}
